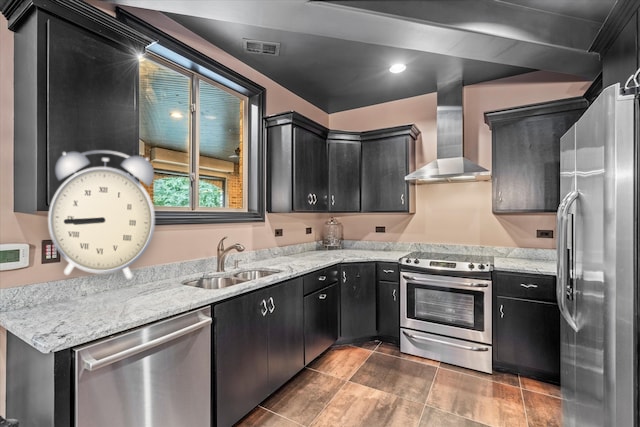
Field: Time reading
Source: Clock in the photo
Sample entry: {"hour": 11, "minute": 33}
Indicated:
{"hour": 8, "minute": 44}
